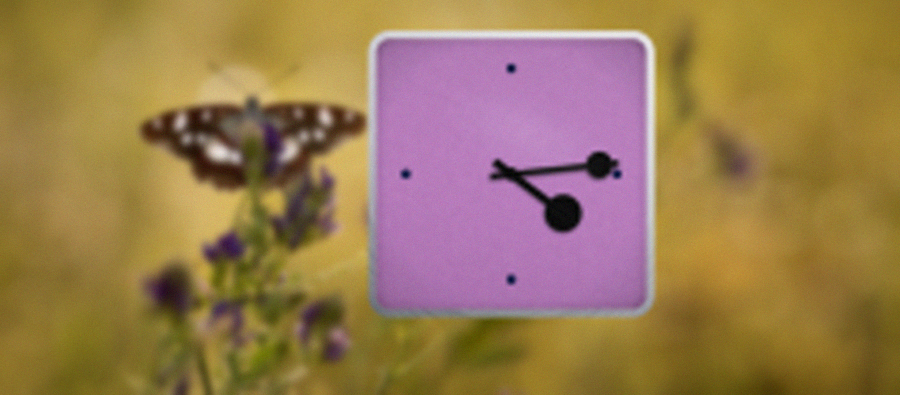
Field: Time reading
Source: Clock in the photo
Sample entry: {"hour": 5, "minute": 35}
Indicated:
{"hour": 4, "minute": 14}
